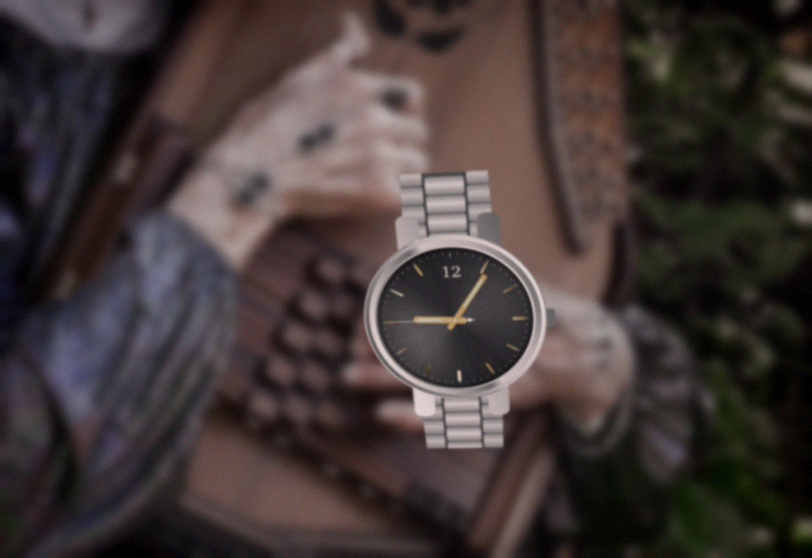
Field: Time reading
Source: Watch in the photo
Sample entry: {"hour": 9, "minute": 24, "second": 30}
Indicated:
{"hour": 9, "minute": 5, "second": 45}
